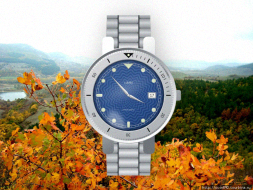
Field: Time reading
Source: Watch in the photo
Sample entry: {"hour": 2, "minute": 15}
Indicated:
{"hour": 3, "minute": 53}
